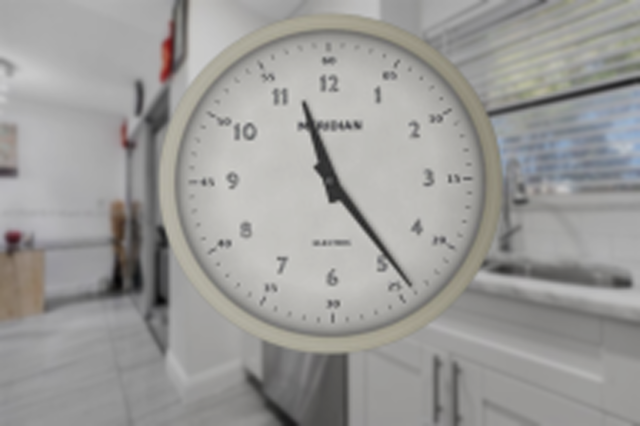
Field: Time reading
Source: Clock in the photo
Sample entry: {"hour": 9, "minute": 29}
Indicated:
{"hour": 11, "minute": 24}
